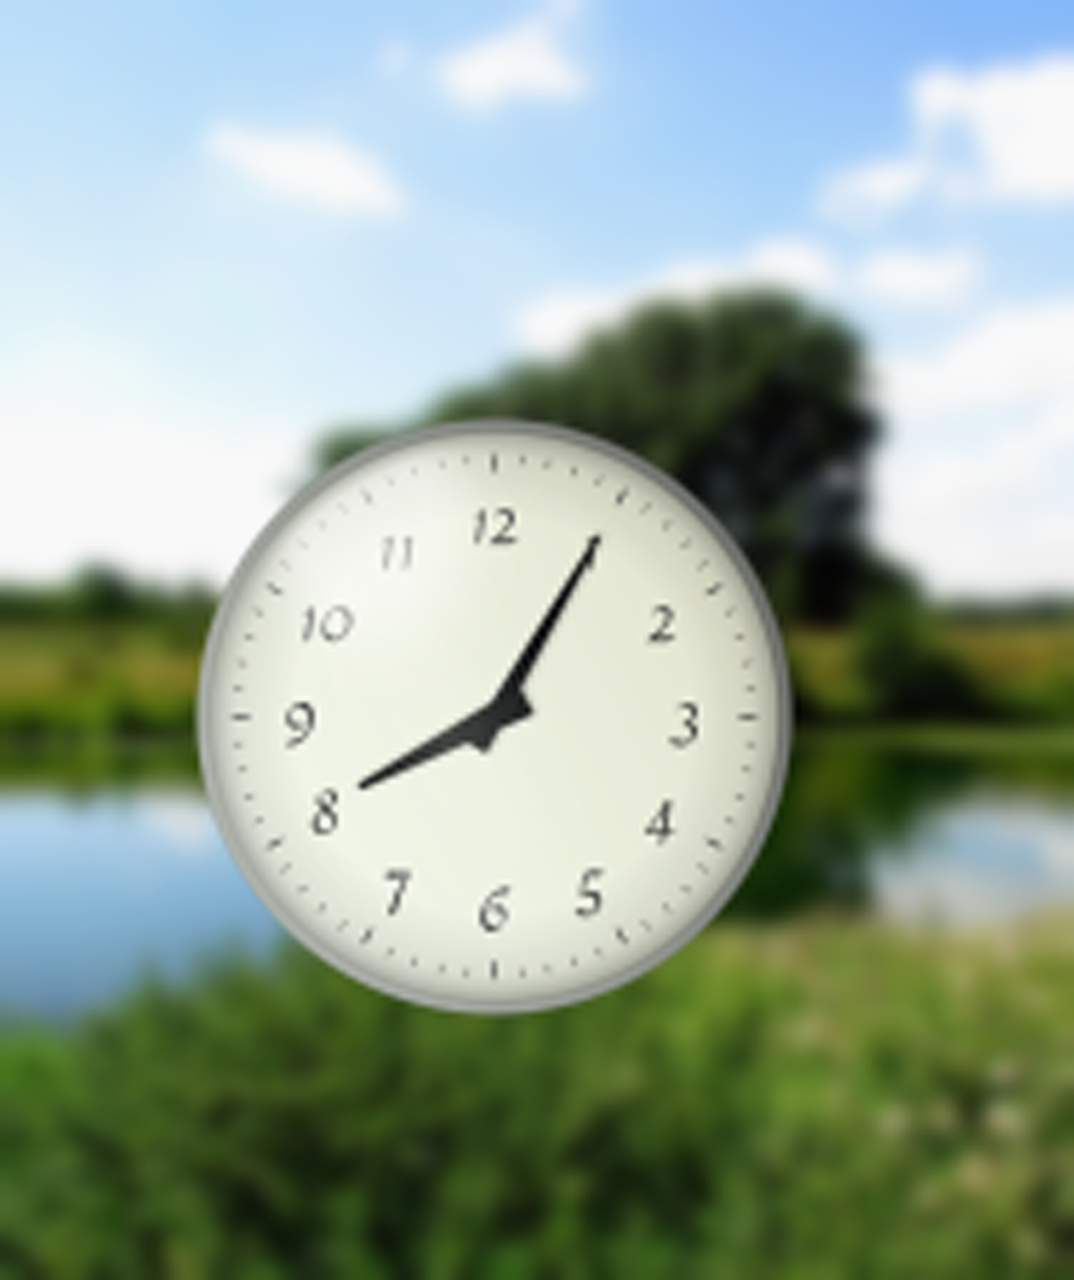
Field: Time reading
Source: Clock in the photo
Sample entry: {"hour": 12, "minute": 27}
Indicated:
{"hour": 8, "minute": 5}
